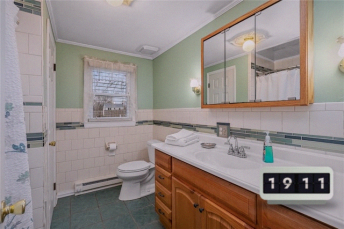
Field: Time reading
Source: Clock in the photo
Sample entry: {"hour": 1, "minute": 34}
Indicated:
{"hour": 19, "minute": 11}
